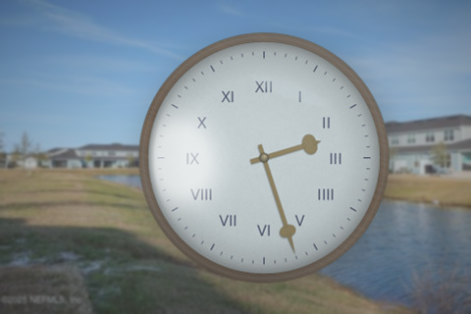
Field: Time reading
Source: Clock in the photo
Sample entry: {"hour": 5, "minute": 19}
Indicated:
{"hour": 2, "minute": 27}
